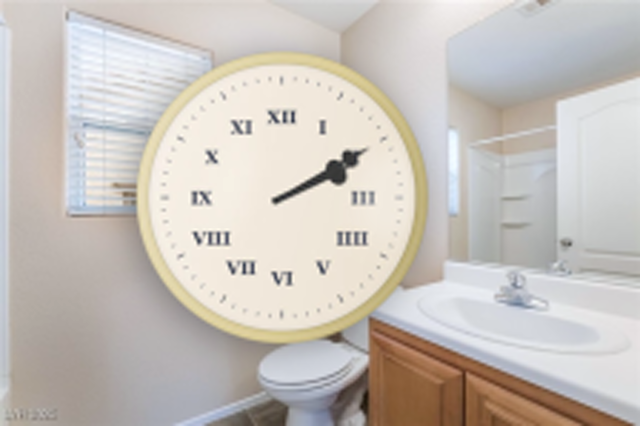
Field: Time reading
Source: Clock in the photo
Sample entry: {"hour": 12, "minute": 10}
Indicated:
{"hour": 2, "minute": 10}
